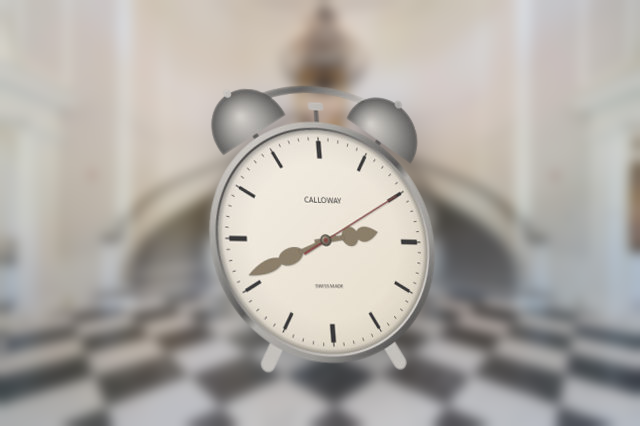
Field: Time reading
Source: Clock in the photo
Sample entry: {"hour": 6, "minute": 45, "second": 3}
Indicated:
{"hour": 2, "minute": 41, "second": 10}
